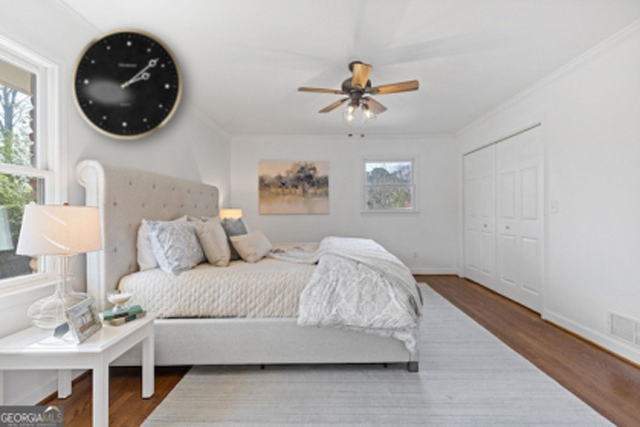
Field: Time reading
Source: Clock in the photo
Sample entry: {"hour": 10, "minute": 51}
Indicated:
{"hour": 2, "minute": 8}
